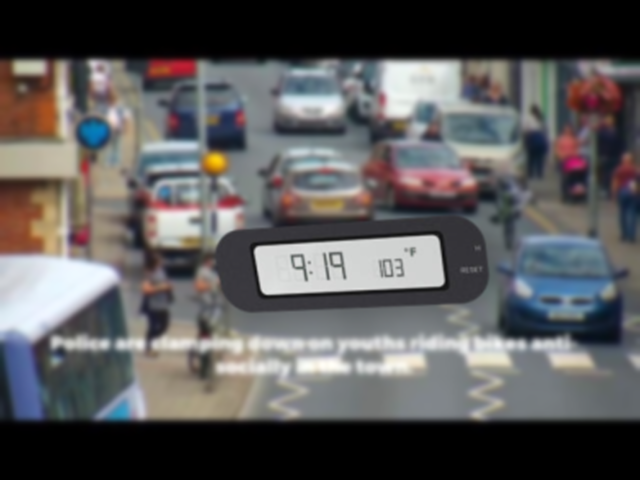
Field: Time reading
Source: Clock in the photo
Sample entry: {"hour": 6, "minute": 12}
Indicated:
{"hour": 9, "minute": 19}
